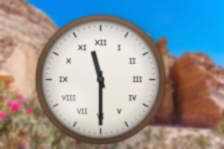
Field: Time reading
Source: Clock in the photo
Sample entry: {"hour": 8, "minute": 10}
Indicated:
{"hour": 11, "minute": 30}
